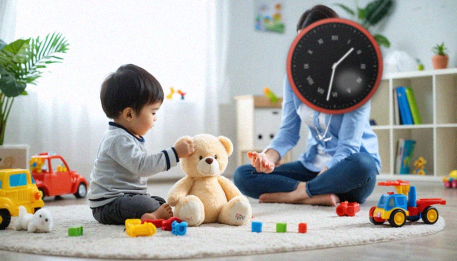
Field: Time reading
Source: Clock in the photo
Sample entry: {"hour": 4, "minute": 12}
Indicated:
{"hour": 1, "minute": 32}
